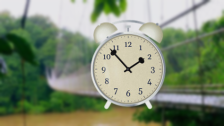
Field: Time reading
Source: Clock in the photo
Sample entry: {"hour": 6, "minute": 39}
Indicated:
{"hour": 1, "minute": 53}
